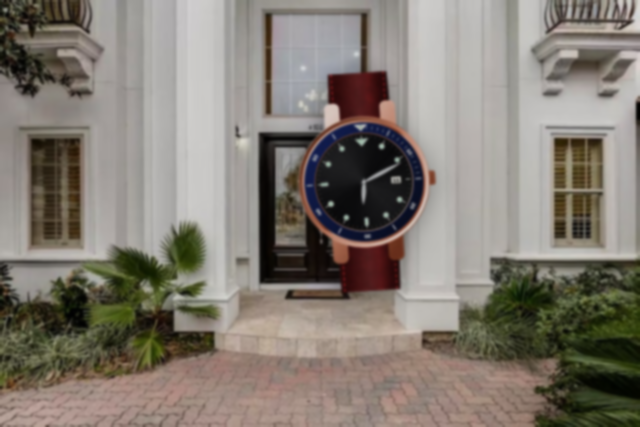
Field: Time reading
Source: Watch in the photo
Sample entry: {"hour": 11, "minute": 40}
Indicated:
{"hour": 6, "minute": 11}
